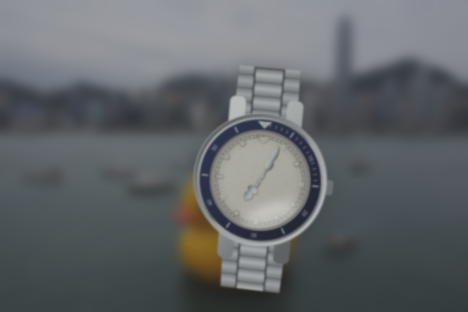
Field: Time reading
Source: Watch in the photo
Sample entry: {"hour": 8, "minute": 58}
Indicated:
{"hour": 7, "minute": 4}
